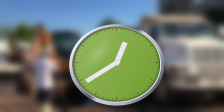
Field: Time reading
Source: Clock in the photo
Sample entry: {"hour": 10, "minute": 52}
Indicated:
{"hour": 12, "minute": 39}
